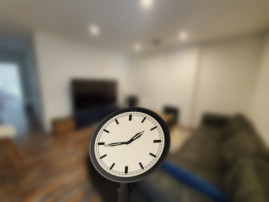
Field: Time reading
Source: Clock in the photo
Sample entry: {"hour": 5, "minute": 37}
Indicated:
{"hour": 1, "minute": 44}
